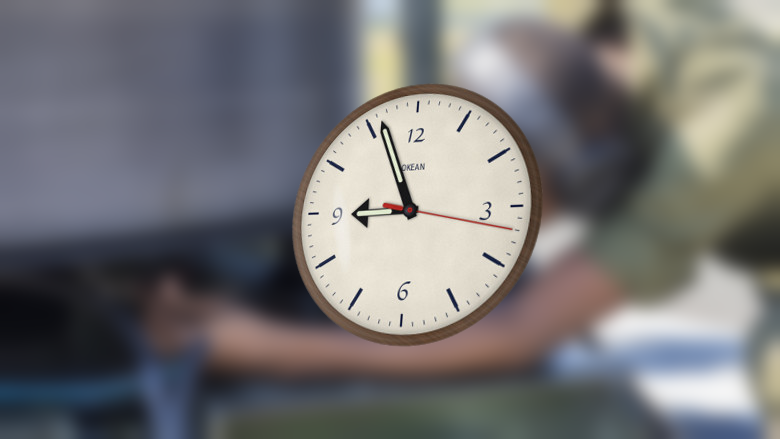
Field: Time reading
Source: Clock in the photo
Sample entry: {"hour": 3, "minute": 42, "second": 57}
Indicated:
{"hour": 8, "minute": 56, "second": 17}
